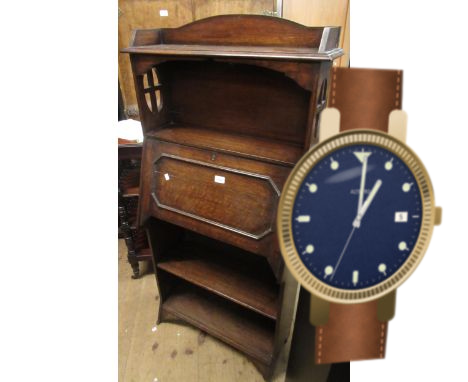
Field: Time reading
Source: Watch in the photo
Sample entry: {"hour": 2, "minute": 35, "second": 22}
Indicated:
{"hour": 1, "minute": 0, "second": 34}
